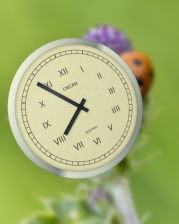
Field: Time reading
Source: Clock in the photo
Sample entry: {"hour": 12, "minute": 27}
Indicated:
{"hour": 7, "minute": 54}
